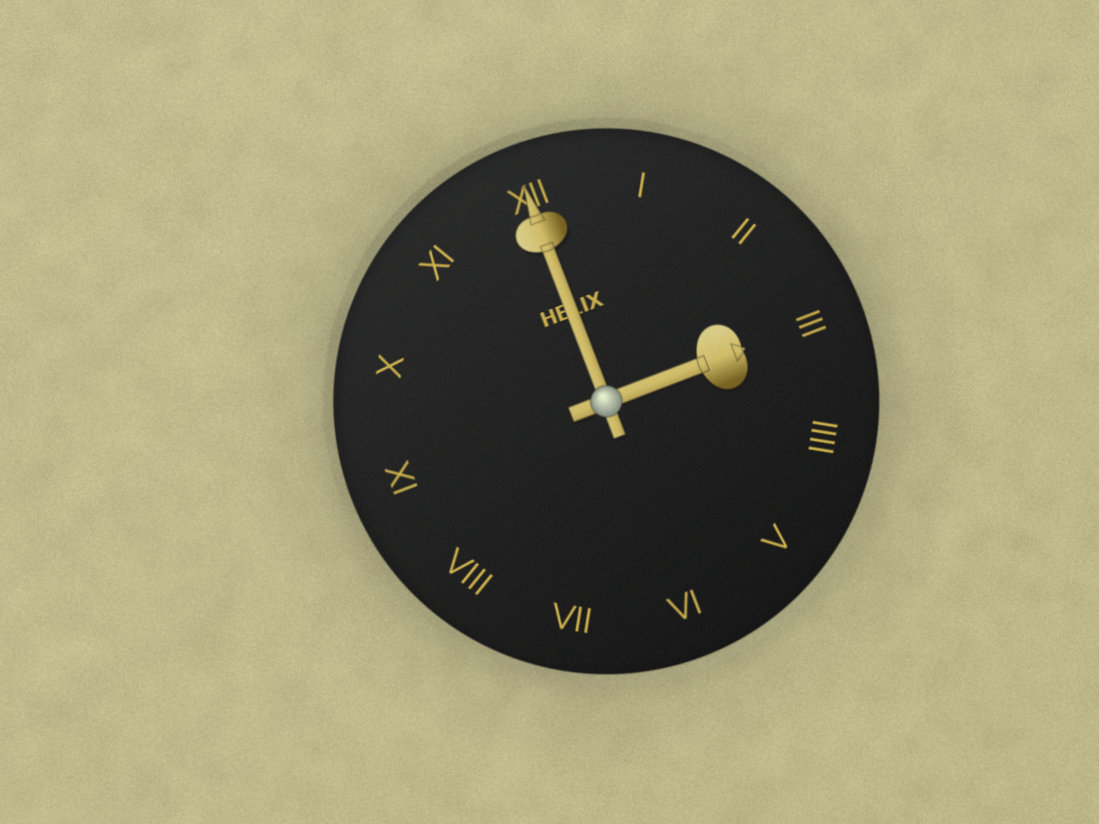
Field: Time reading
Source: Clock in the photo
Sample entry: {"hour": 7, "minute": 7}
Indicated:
{"hour": 3, "minute": 0}
